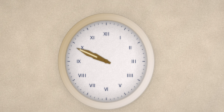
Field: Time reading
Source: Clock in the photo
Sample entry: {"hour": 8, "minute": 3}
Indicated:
{"hour": 9, "minute": 49}
